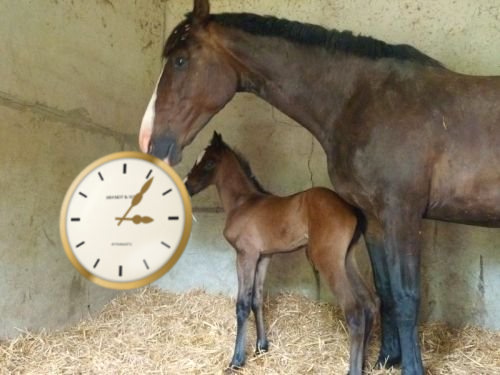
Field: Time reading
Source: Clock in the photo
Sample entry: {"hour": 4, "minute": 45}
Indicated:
{"hour": 3, "minute": 6}
